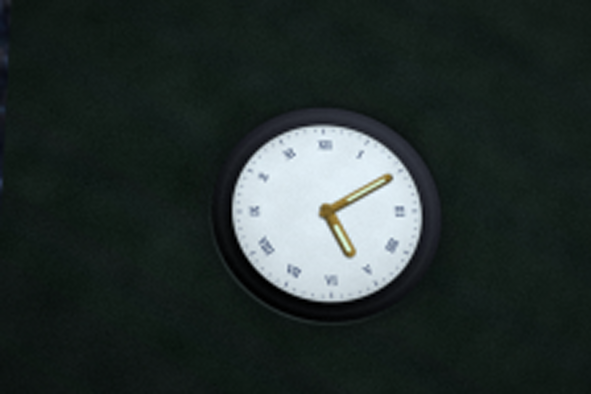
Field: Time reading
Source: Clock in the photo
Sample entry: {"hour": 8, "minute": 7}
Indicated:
{"hour": 5, "minute": 10}
